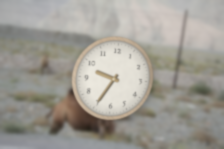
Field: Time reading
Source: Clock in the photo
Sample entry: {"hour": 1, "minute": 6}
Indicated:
{"hour": 9, "minute": 35}
